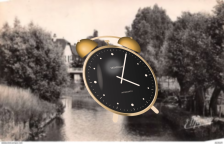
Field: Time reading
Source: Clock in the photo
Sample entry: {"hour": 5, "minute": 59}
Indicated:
{"hour": 4, "minute": 5}
